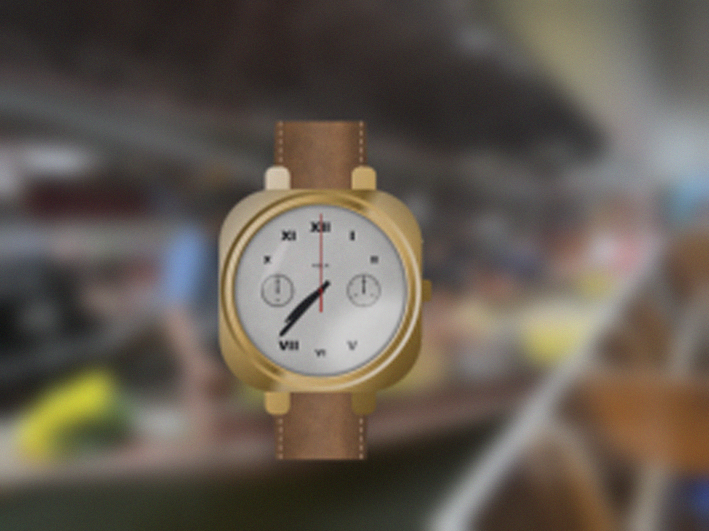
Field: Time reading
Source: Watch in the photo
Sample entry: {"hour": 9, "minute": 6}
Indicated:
{"hour": 7, "minute": 37}
